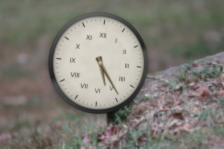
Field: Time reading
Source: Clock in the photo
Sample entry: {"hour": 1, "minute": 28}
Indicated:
{"hour": 5, "minute": 24}
